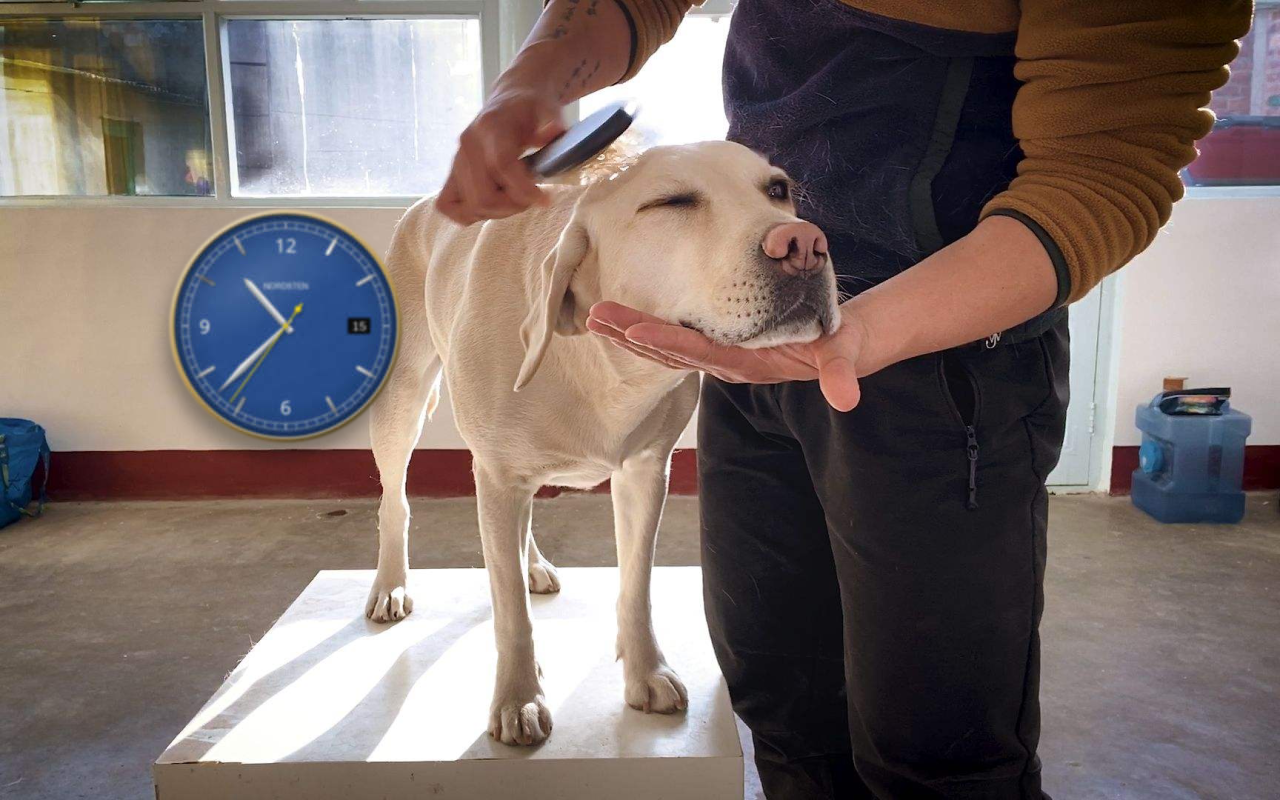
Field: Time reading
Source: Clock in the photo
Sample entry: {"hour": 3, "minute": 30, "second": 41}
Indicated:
{"hour": 10, "minute": 37, "second": 36}
